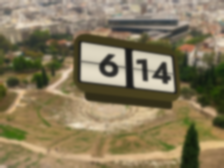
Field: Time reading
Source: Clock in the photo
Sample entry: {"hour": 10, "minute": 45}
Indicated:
{"hour": 6, "minute": 14}
